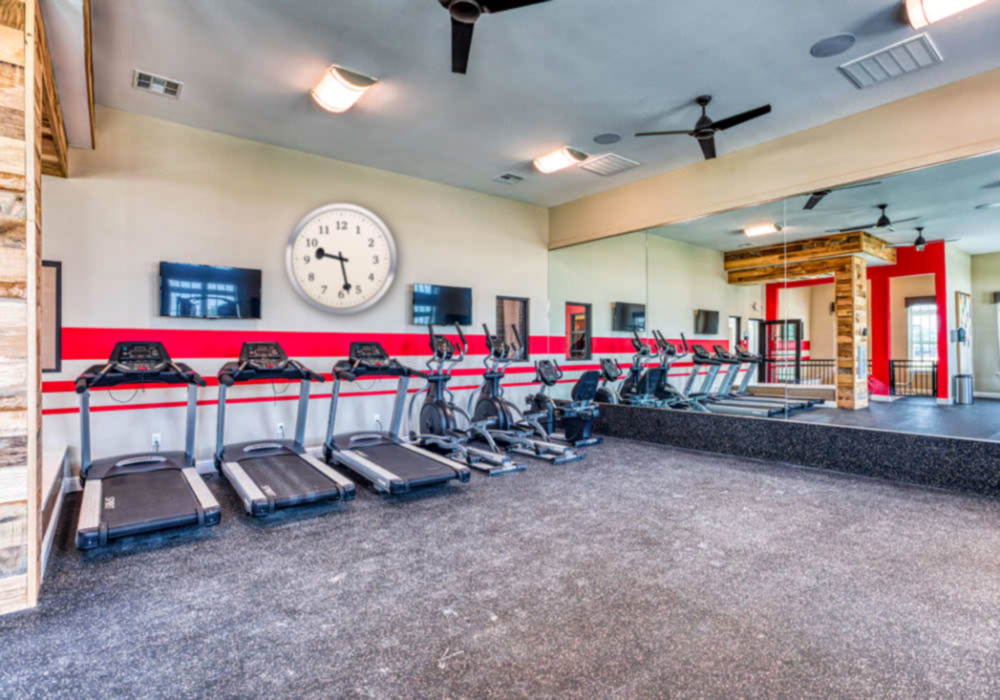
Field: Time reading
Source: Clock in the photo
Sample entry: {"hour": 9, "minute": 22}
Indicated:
{"hour": 9, "minute": 28}
